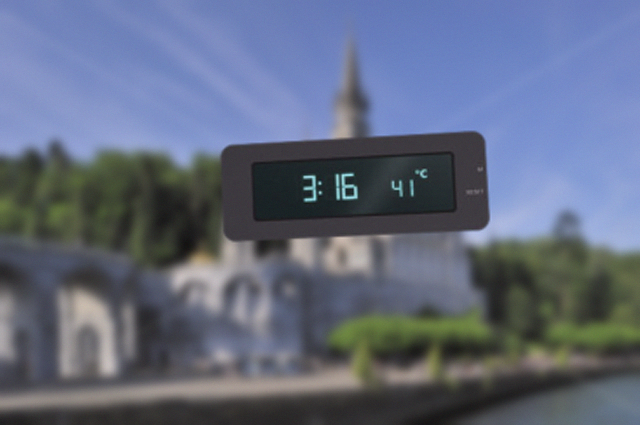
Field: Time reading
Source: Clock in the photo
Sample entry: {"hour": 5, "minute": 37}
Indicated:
{"hour": 3, "minute": 16}
